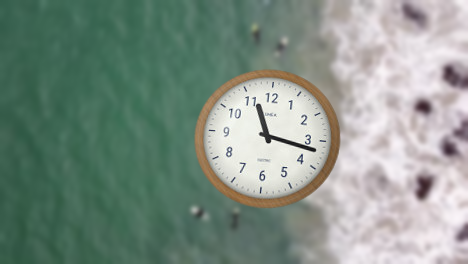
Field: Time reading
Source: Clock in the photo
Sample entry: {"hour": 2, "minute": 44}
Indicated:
{"hour": 11, "minute": 17}
